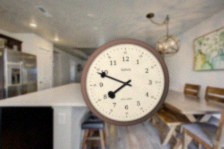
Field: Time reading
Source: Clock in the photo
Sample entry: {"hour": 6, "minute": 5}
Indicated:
{"hour": 7, "minute": 49}
